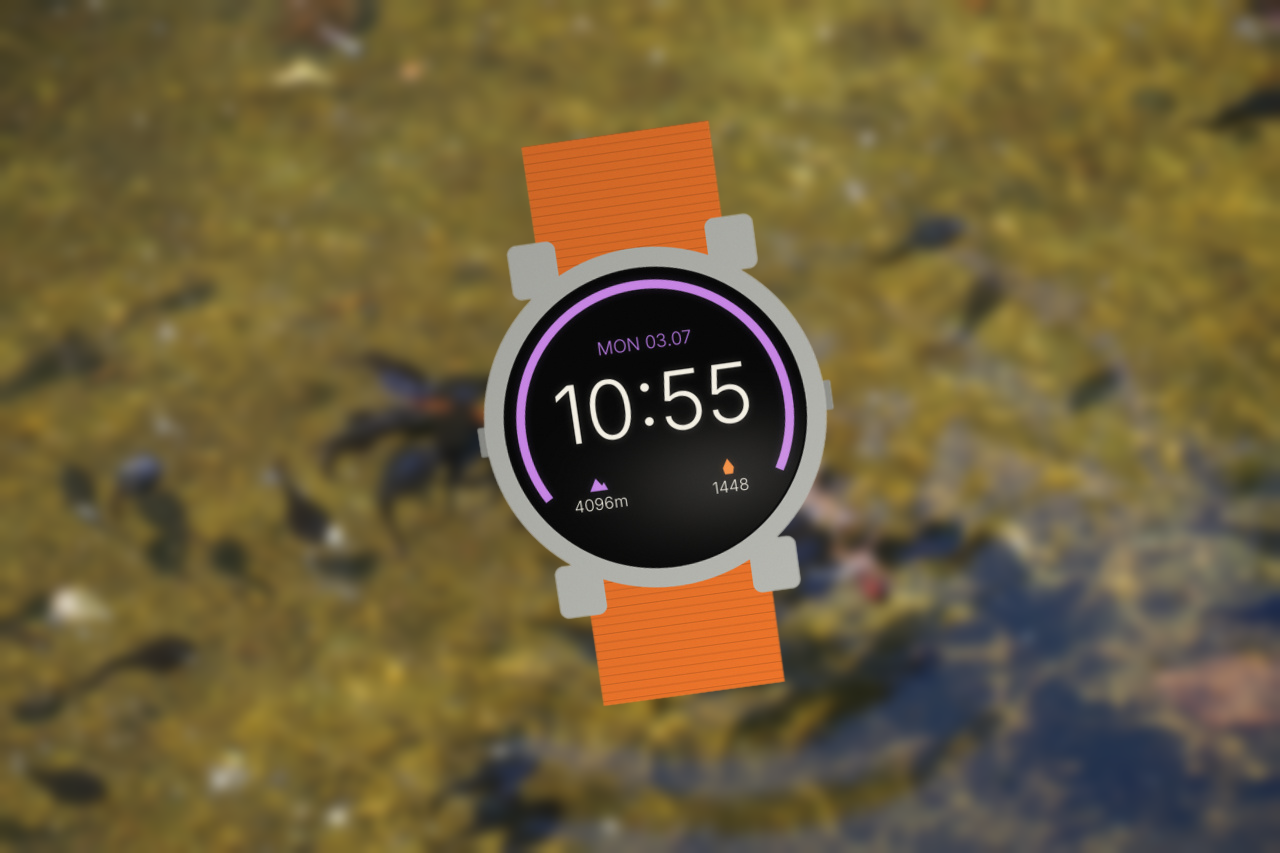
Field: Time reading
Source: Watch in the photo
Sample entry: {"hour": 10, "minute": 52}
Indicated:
{"hour": 10, "minute": 55}
